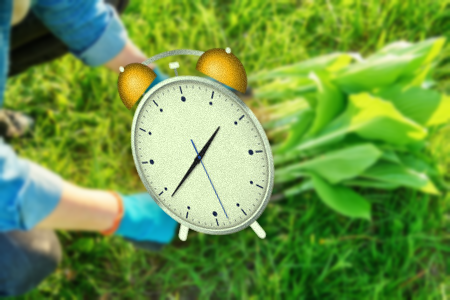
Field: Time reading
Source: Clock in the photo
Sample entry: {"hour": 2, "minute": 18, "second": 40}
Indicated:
{"hour": 1, "minute": 38, "second": 28}
